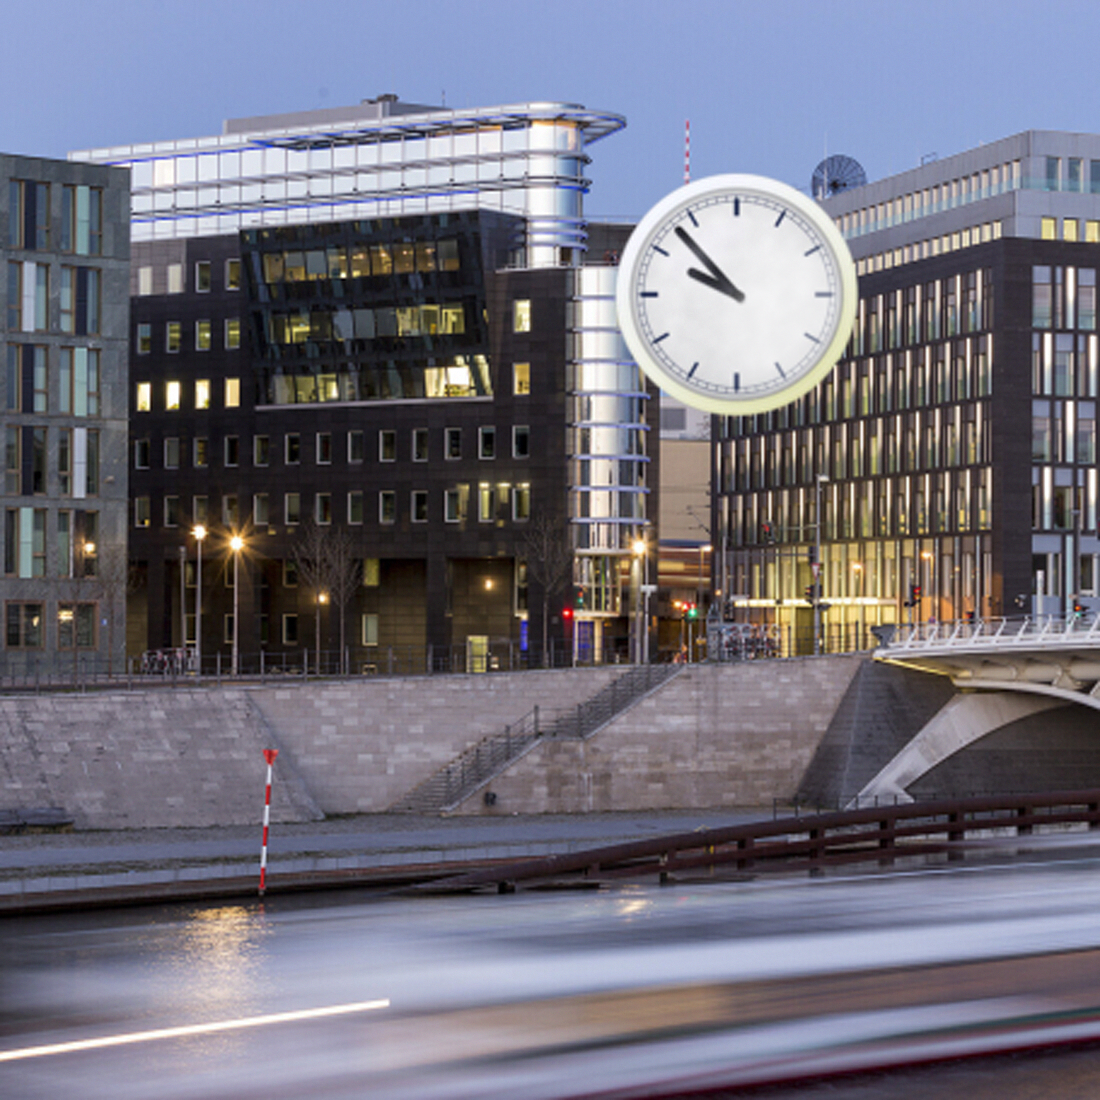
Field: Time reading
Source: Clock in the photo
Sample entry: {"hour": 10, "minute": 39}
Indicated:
{"hour": 9, "minute": 53}
